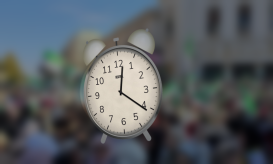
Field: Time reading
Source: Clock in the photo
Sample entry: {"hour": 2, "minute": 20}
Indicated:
{"hour": 12, "minute": 21}
